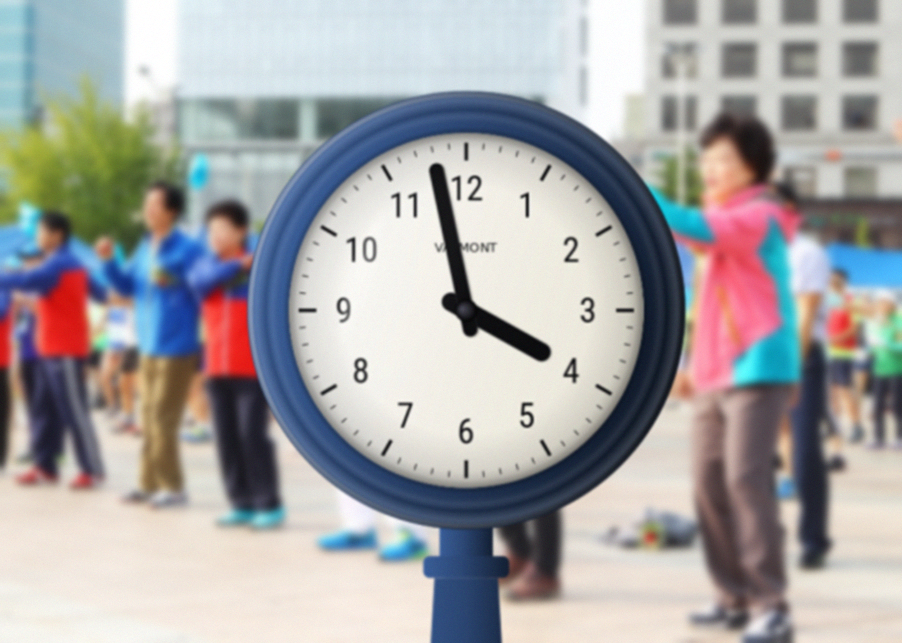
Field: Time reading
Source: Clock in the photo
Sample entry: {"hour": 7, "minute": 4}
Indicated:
{"hour": 3, "minute": 58}
